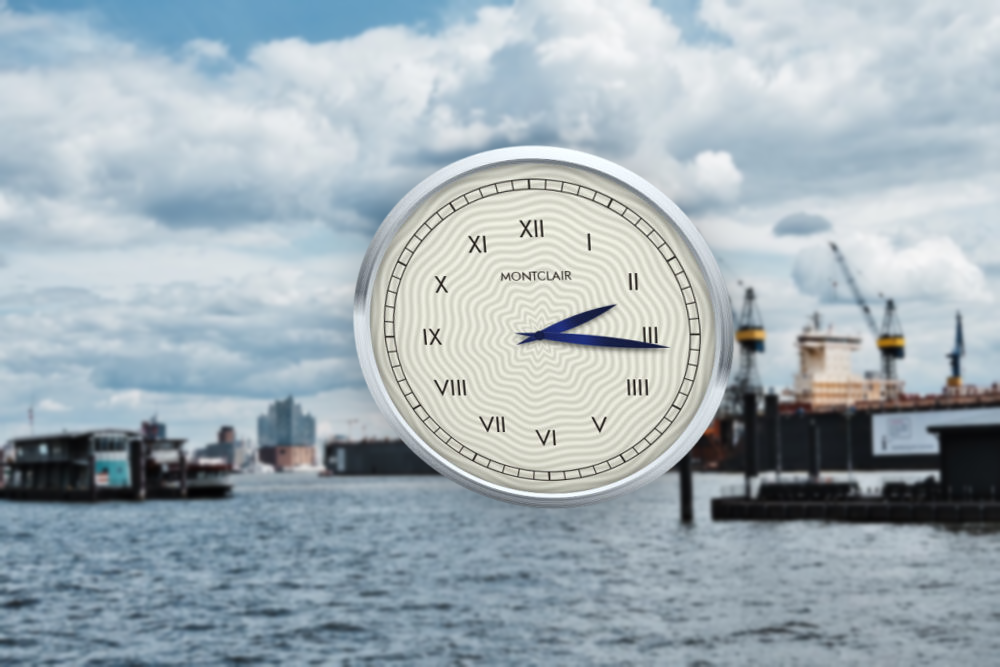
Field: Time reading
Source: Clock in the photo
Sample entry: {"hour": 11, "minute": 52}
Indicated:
{"hour": 2, "minute": 16}
